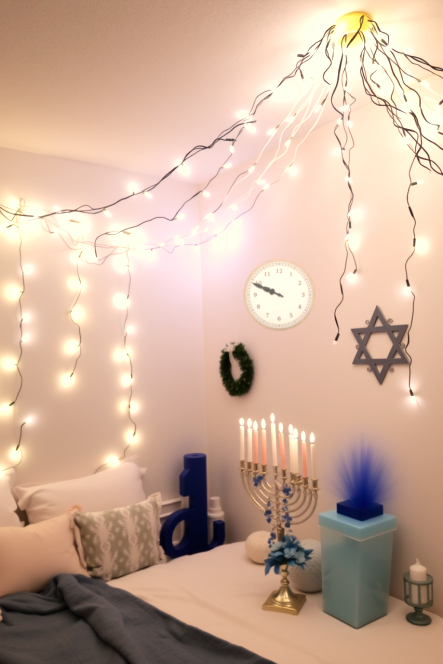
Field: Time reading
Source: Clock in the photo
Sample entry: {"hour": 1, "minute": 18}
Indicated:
{"hour": 9, "minute": 49}
